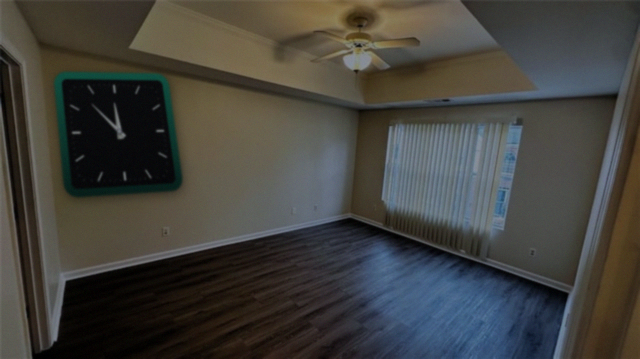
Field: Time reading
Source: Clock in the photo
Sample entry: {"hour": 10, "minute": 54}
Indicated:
{"hour": 11, "minute": 53}
